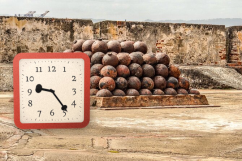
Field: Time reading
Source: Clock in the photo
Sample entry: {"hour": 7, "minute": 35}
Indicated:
{"hour": 9, "minute": 24}
